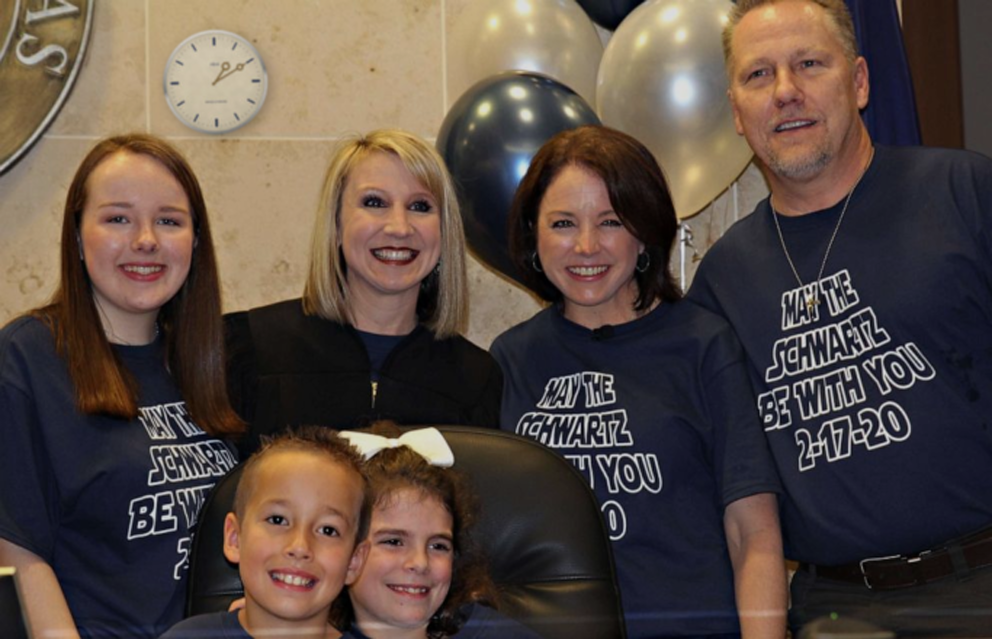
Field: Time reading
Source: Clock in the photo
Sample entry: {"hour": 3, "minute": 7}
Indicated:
{"hour": 1, "minute": 10}
